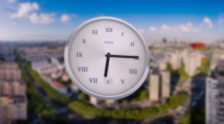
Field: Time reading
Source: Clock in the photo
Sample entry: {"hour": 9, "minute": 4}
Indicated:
{"hour": 6, "minute": 15}
